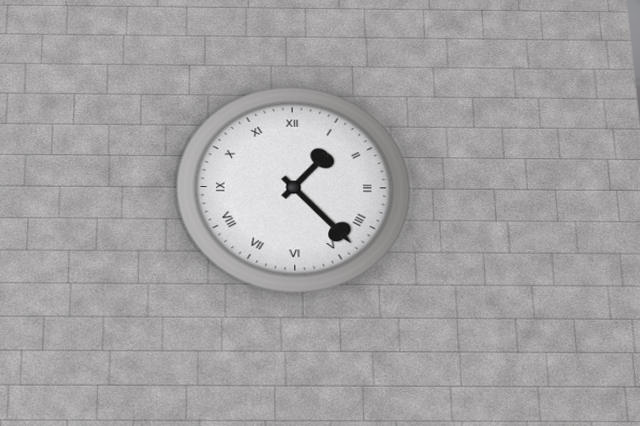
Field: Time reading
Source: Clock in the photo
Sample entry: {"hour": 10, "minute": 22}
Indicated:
{"hour": 1, "minute": 23}
